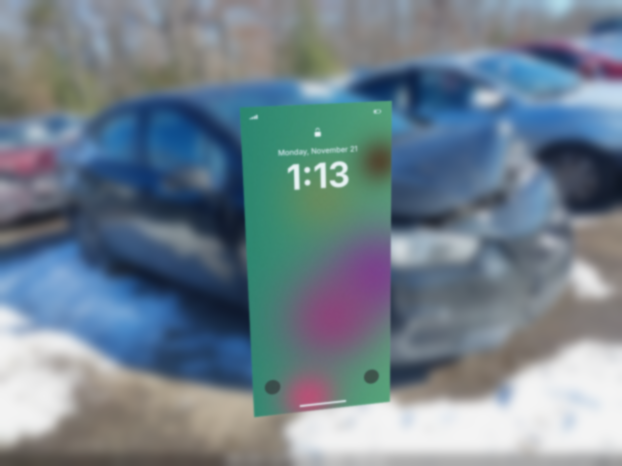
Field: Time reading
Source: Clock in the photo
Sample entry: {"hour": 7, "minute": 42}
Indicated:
{"hour": 1, "minute": 13}
